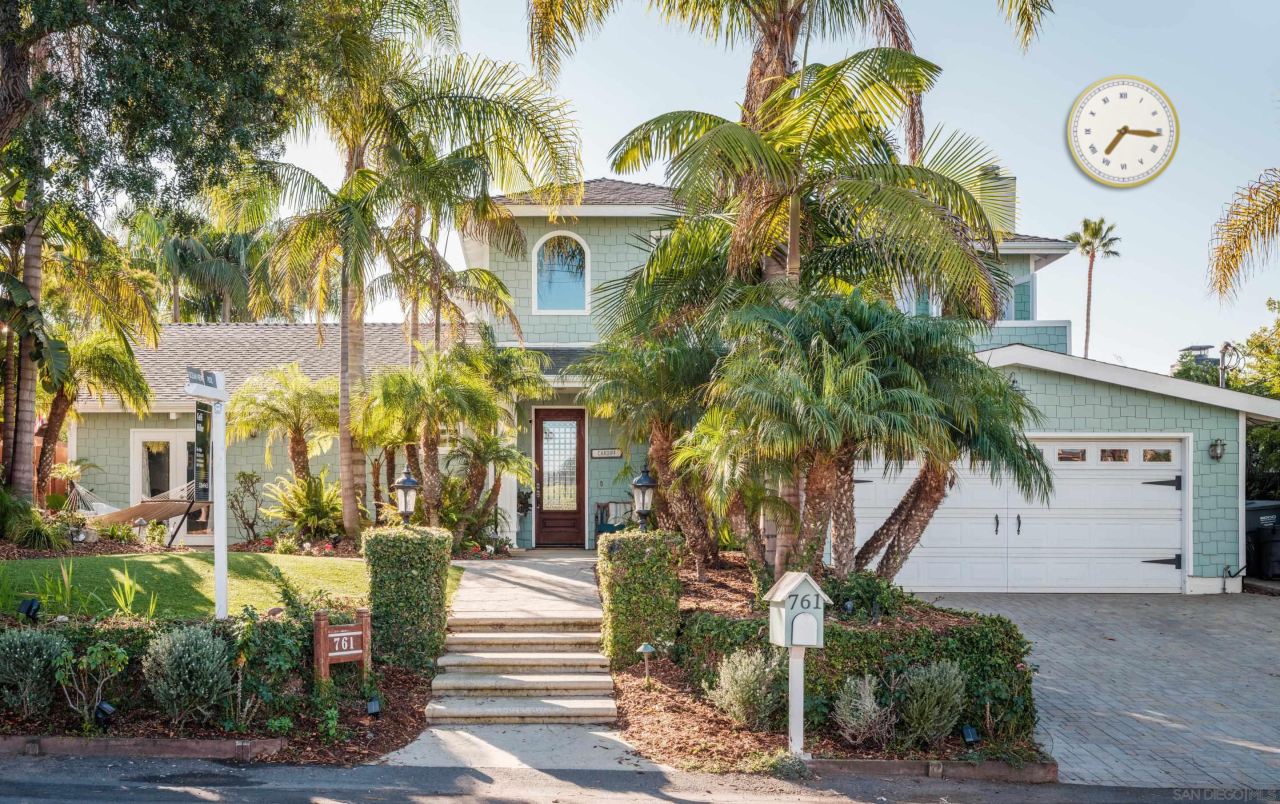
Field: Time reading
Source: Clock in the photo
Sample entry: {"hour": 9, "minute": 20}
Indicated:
{"hour": 7, "minute": 16}
